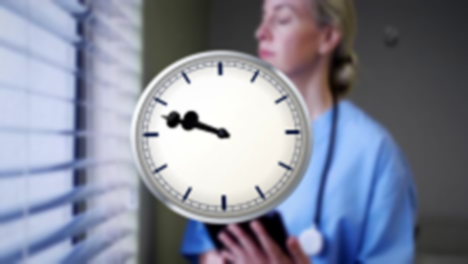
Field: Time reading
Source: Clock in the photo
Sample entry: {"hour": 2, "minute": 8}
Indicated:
{"hour": 9, "minute": 48}
